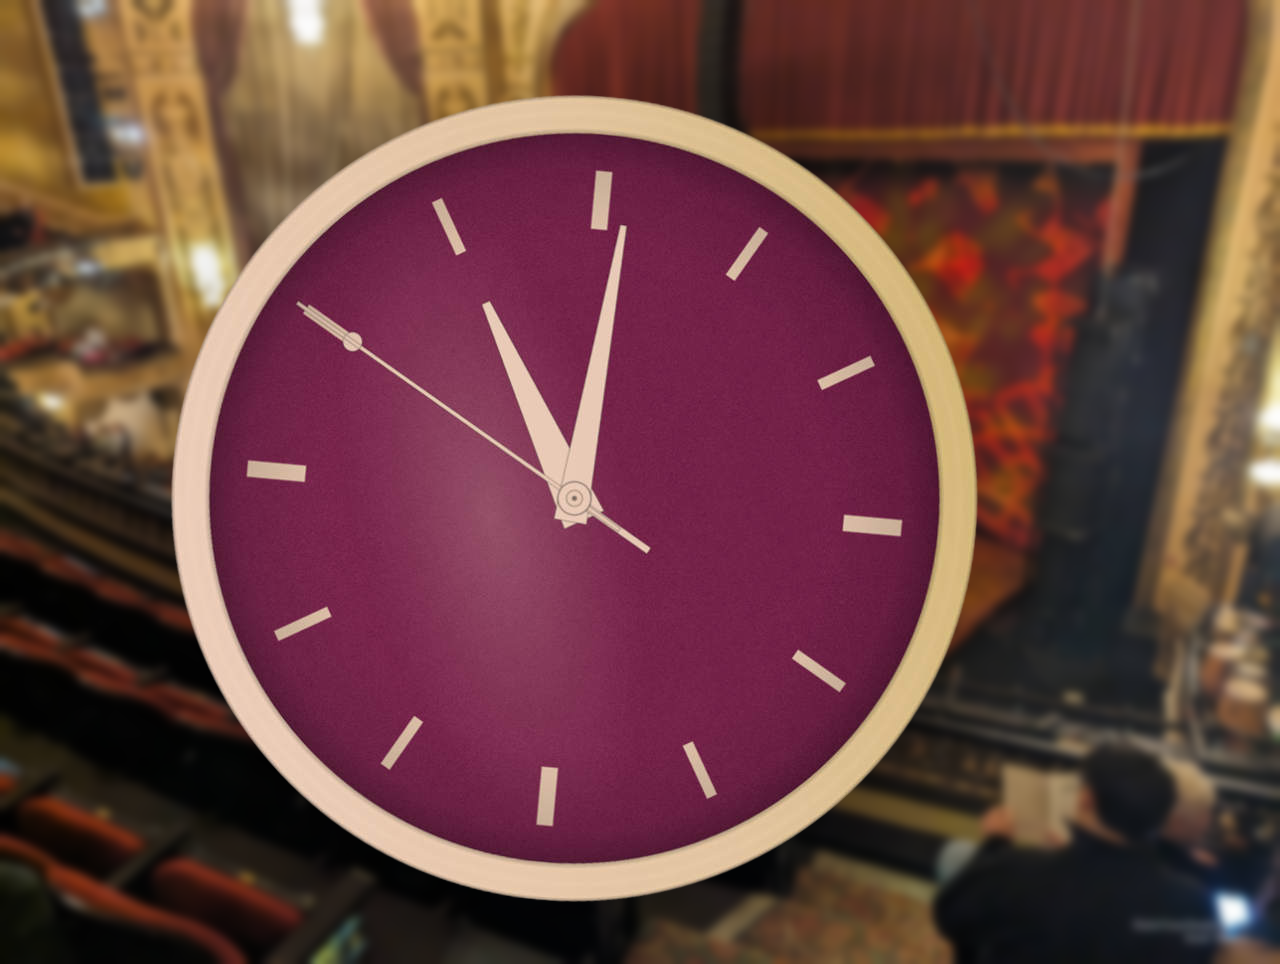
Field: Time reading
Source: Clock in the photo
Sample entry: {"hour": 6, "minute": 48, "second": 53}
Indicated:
{"hour": 11, "minute": 0, "second": 50}
